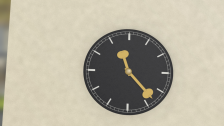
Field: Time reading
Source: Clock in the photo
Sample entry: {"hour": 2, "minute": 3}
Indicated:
{"hour": 11, "minute": 23}
